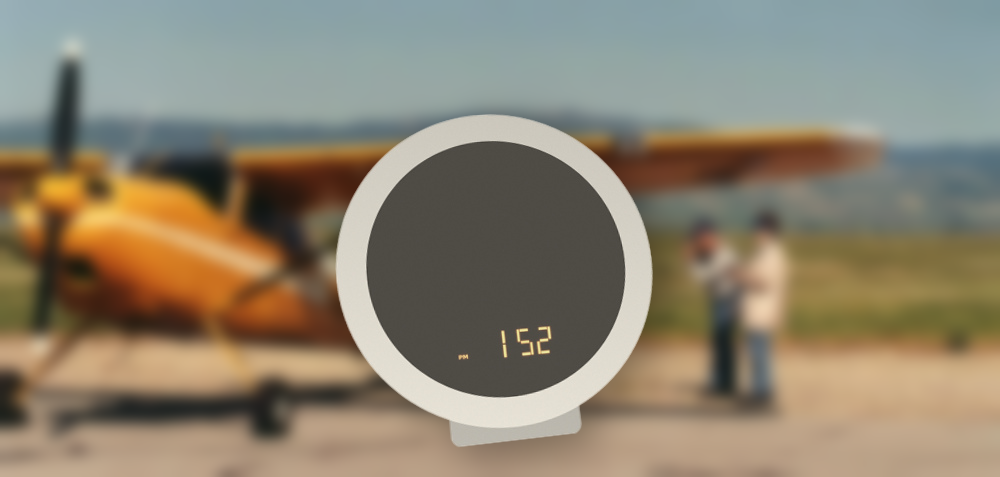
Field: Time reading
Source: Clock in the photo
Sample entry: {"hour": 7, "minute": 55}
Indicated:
{"hour": 1, "minute": 52}
